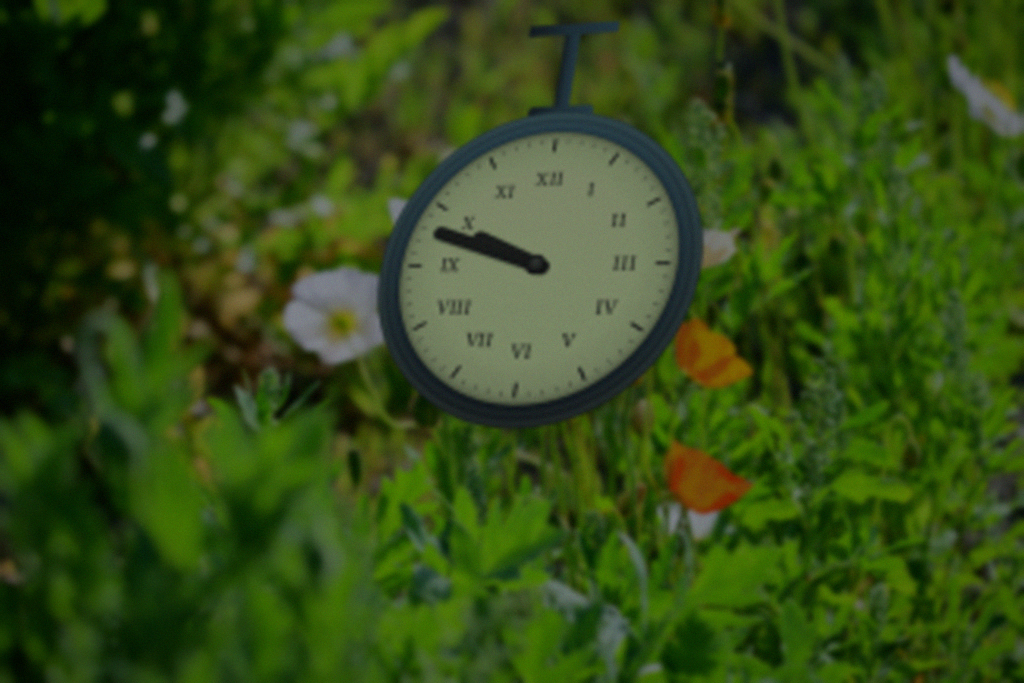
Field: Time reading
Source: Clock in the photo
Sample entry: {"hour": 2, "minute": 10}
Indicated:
{"hour": 9, "minute": 48}
